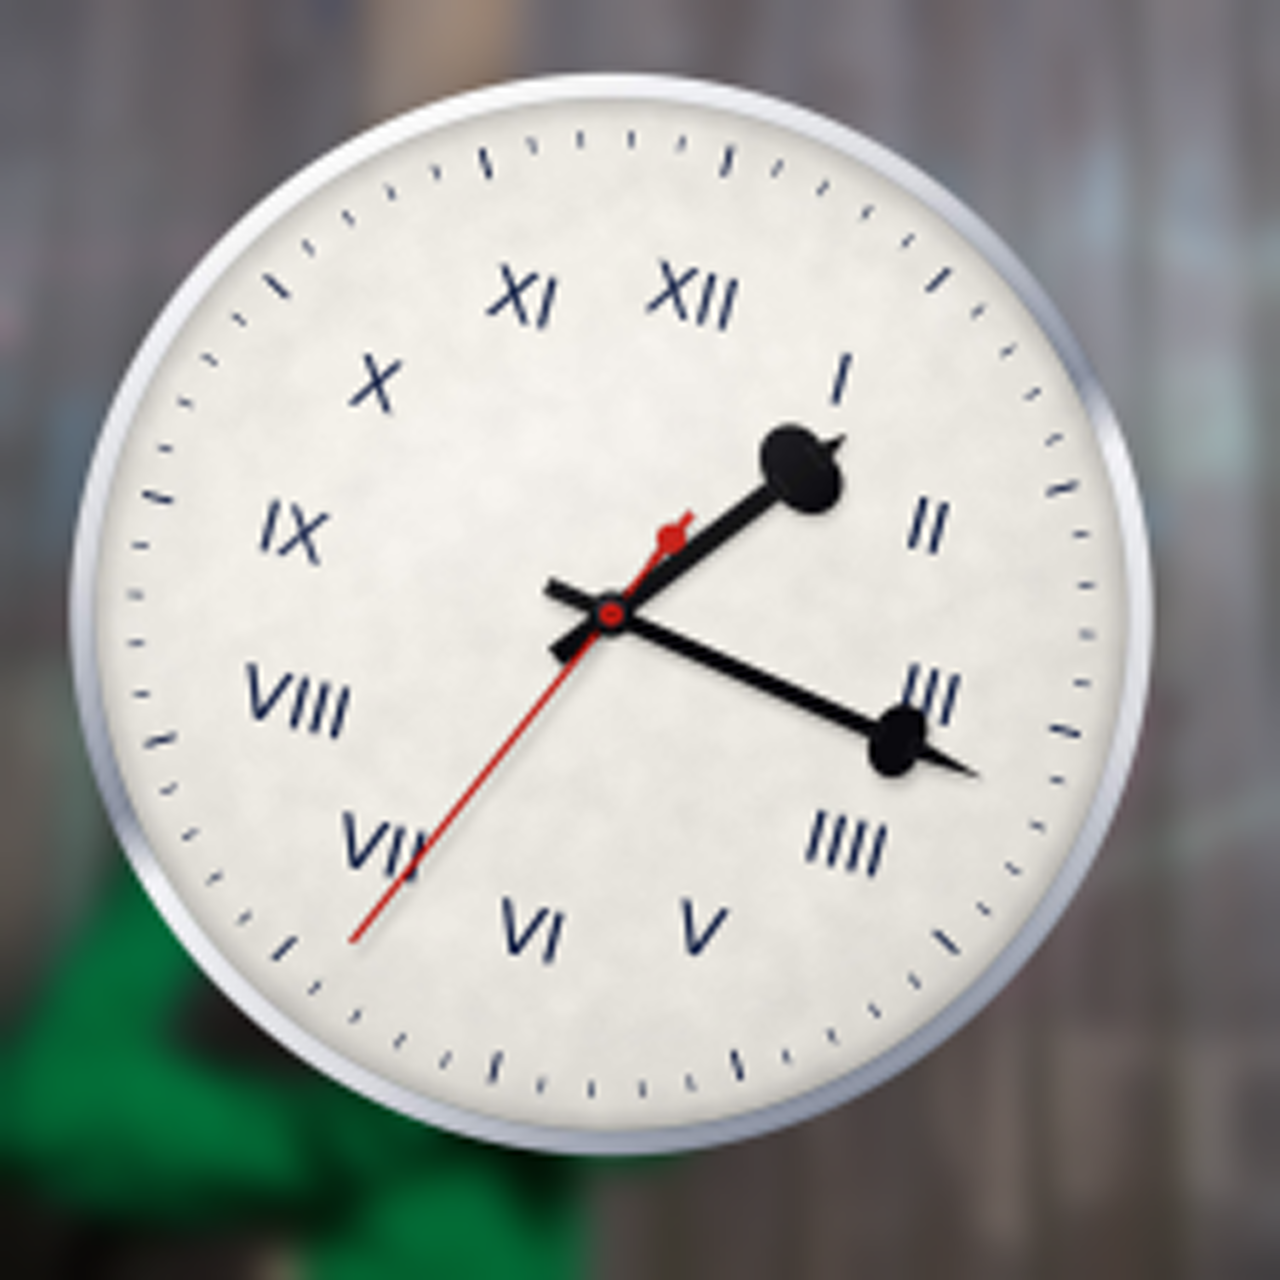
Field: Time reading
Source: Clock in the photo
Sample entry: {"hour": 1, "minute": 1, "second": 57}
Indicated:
{"hour": 1, "minute": 16, "second": 34}
